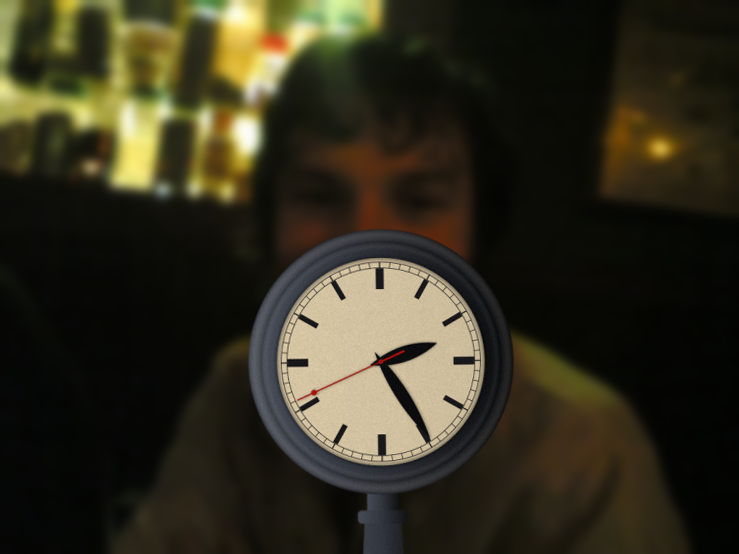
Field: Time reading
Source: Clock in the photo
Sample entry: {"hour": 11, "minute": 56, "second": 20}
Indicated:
{"hour": 2, "minute": 24, "second": 41}
